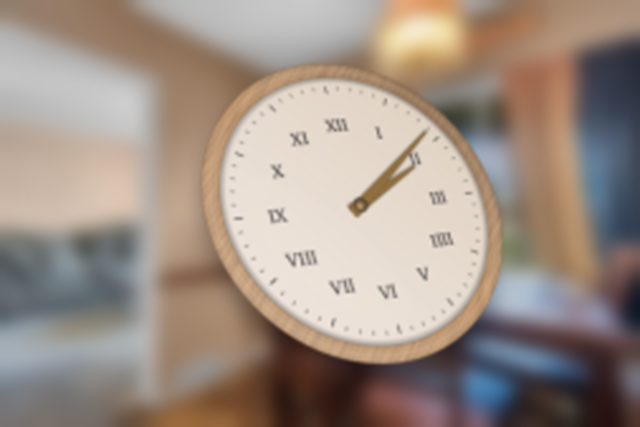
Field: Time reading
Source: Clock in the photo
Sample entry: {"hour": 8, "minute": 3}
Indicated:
{"hour": 2, "minute": 9}
